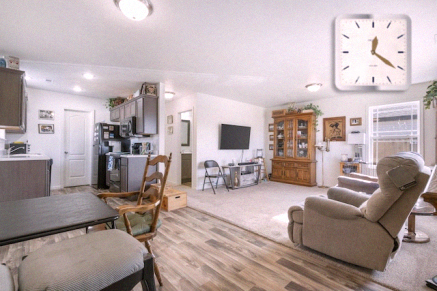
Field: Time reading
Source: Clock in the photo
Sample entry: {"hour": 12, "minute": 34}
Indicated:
{"hour": 12, "minute": 21}
